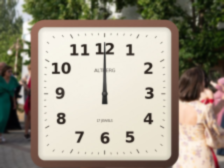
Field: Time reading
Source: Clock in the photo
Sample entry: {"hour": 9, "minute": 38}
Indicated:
{"hour": 12, "minute": 0}
